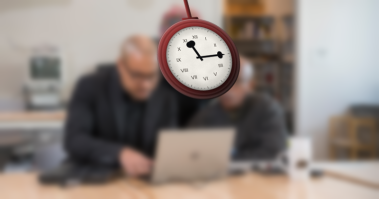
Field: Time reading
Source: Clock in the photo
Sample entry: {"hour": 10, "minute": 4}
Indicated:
{"hour": 11, "minute": 15}
